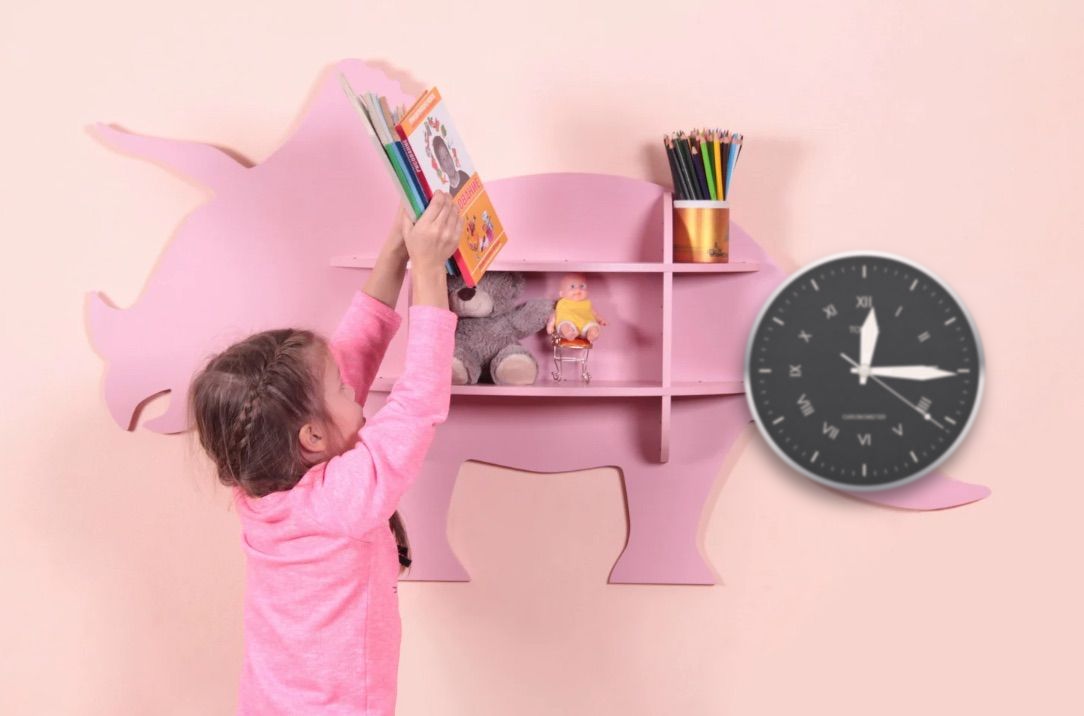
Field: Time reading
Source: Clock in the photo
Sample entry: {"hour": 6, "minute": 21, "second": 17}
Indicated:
{"hour": 12, "minute": 15, "second": 21}
